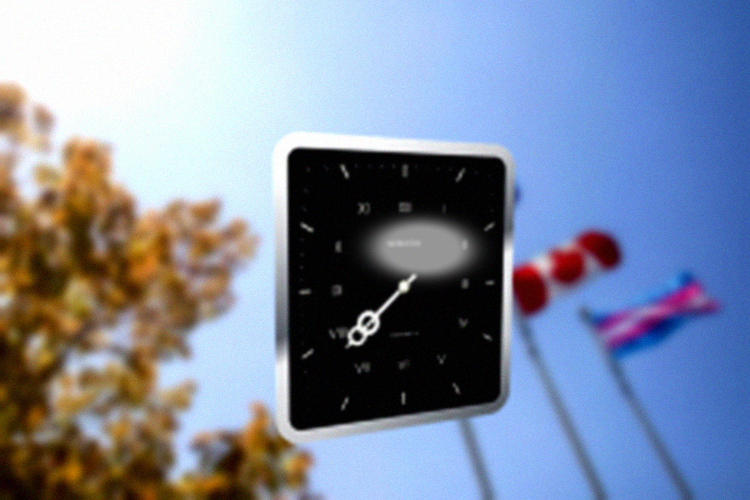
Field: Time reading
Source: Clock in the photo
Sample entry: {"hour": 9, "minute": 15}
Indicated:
{"hour": 7, "minute": 38}
